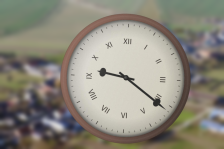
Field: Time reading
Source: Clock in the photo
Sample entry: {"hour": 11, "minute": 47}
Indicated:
{"hour": 9, "minute": 21}
